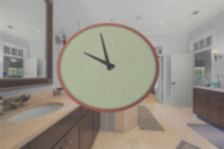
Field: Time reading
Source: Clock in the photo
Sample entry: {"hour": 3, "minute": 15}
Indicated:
{"hour": 9, "minute": 58}
